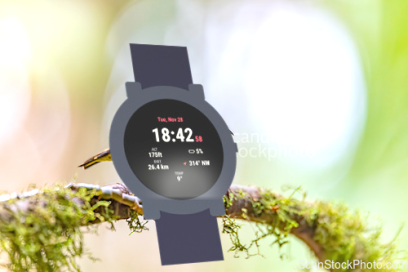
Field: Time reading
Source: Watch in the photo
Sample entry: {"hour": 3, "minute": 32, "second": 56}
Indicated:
{"hour": 18, "minute": 42, "second": 58}
